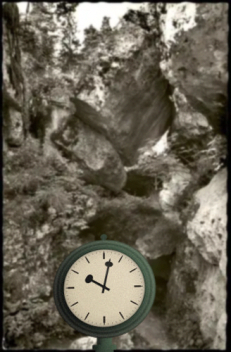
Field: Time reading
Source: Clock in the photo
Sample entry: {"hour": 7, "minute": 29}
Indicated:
{"hour": 10, "minute": 2}
